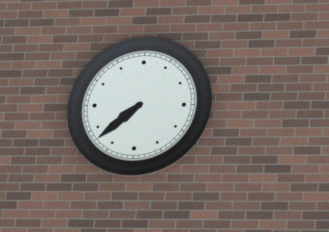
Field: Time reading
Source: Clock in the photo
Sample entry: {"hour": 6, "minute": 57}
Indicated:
{"hour": 7, "minute": 38}
